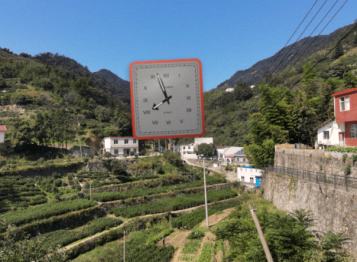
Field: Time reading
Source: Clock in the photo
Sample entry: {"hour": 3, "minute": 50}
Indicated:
{"hour": 7, "minute": 57}
